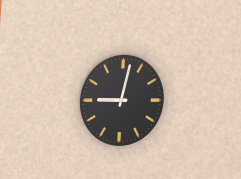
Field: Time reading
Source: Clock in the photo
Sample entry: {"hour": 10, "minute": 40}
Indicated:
{"hour": 9, "minute": 2}
